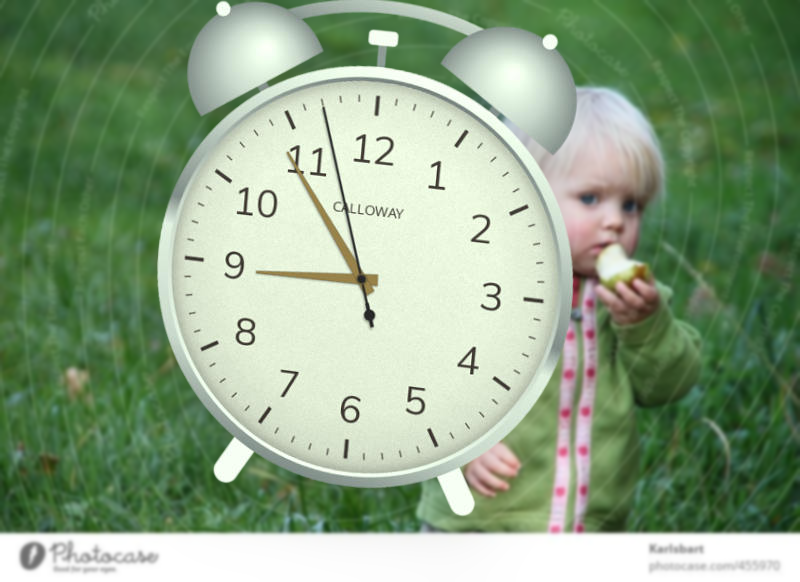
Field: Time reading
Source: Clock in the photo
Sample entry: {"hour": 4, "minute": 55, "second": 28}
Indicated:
{"hour": 8, "minute": 53, "second": 57}
